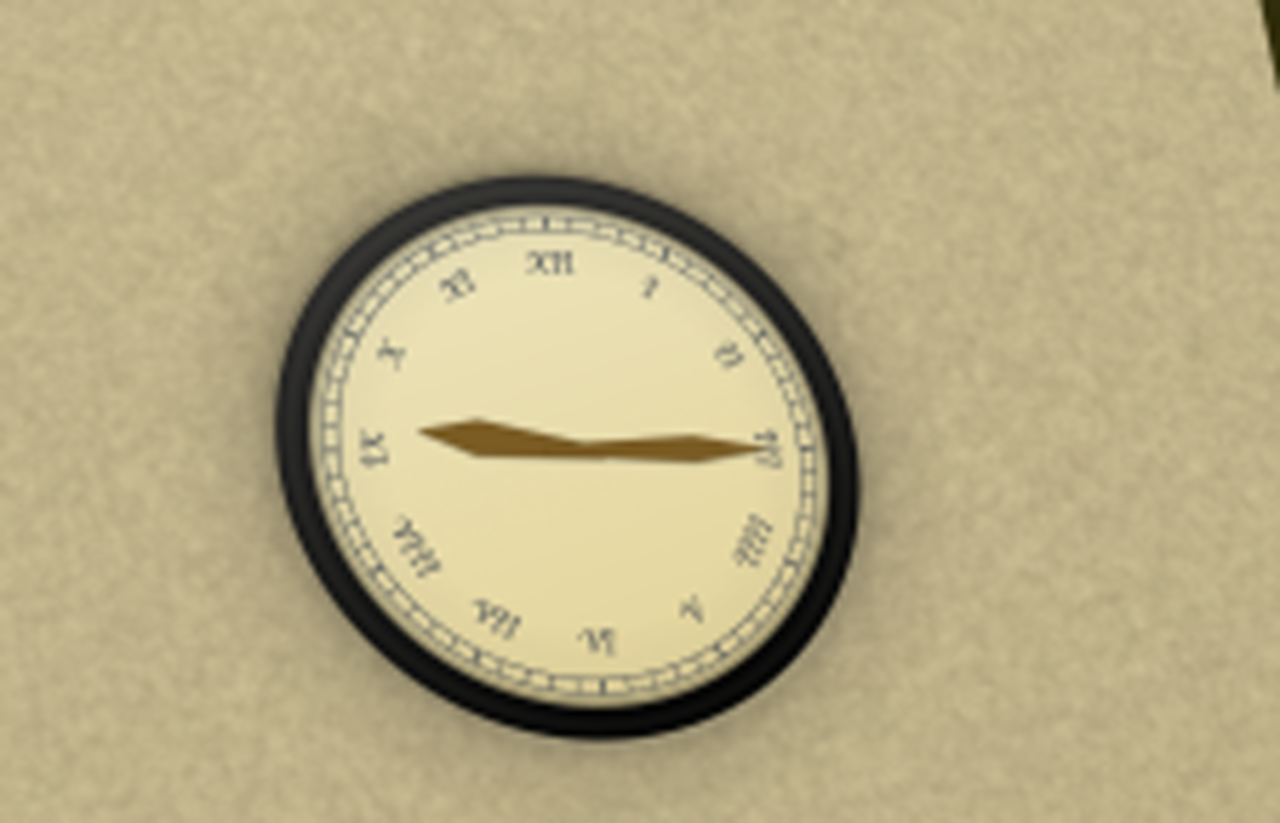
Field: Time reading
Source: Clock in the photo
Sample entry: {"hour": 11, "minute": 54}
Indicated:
{"hour": 9, "minute": 15}
